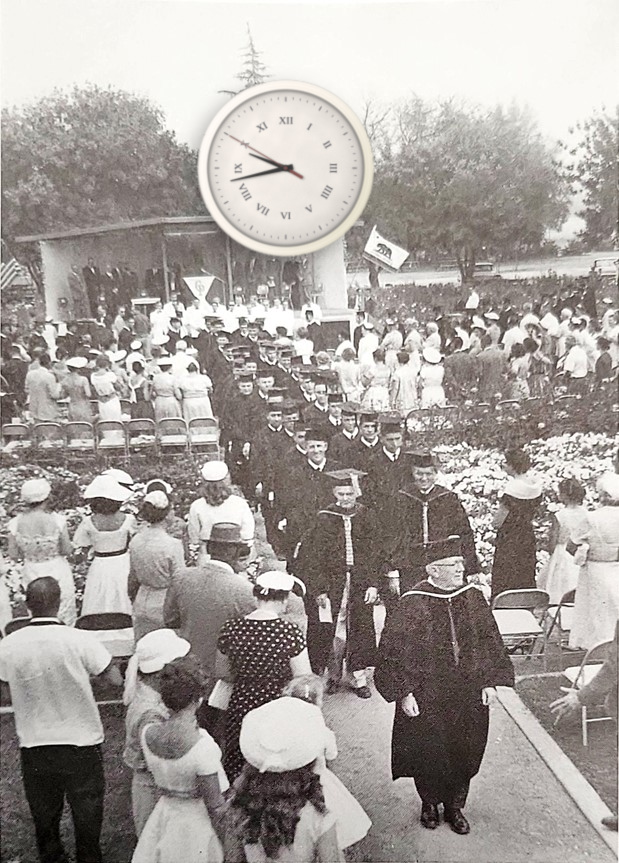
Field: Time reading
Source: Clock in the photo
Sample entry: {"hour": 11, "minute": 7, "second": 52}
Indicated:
{"hour": 9, "minute": 42, "second": 50}
